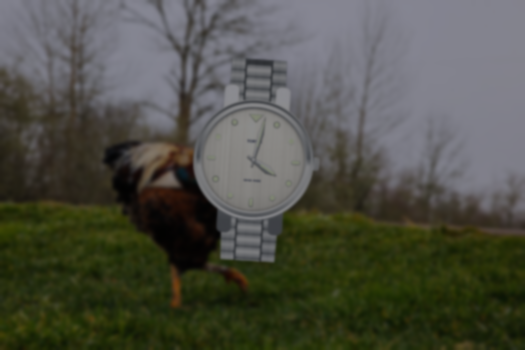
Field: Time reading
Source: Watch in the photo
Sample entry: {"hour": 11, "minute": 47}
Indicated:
{"hour": 4, "minute": 2}
